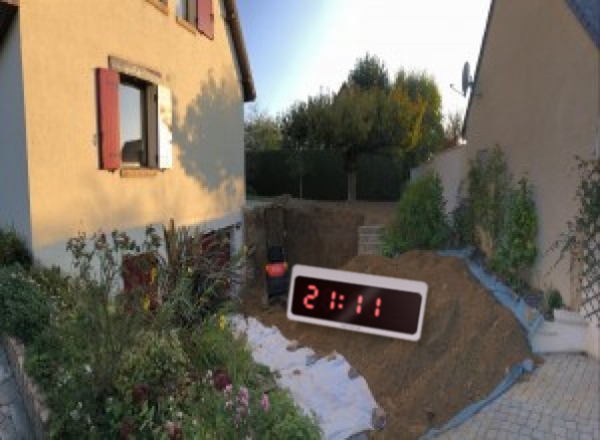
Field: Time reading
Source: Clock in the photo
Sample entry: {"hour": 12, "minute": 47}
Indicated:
{"hour": 21, "minute": 11}
